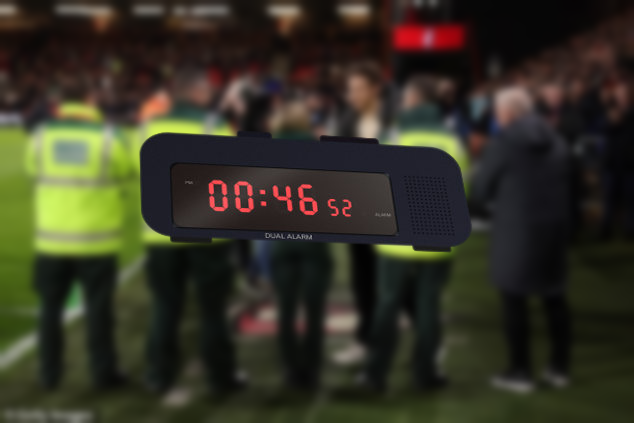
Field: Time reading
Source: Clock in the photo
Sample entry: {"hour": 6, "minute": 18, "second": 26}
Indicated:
{"hour": 0, "minute": 46, "second": 52}
